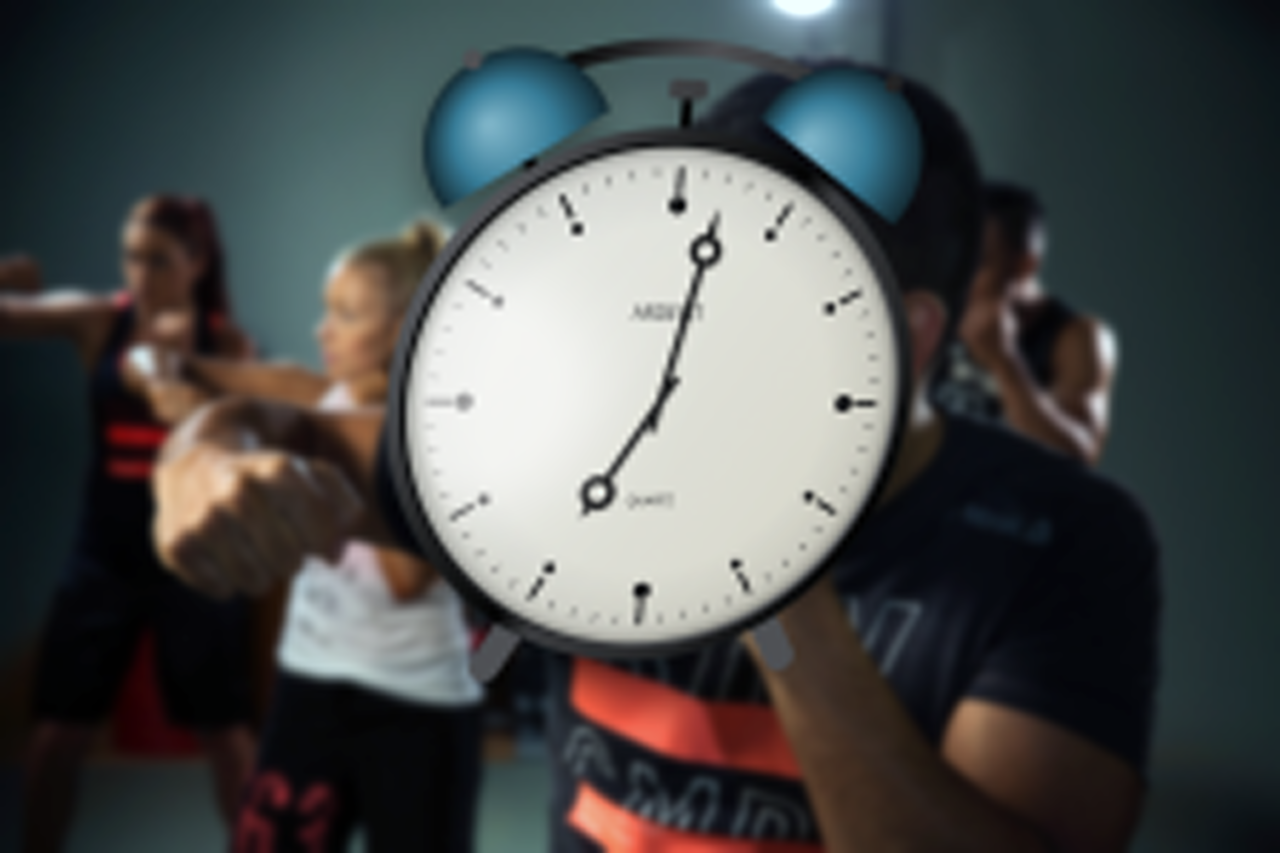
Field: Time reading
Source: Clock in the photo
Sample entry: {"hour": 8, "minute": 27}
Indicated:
{"hour": 7, "minute": 2}
